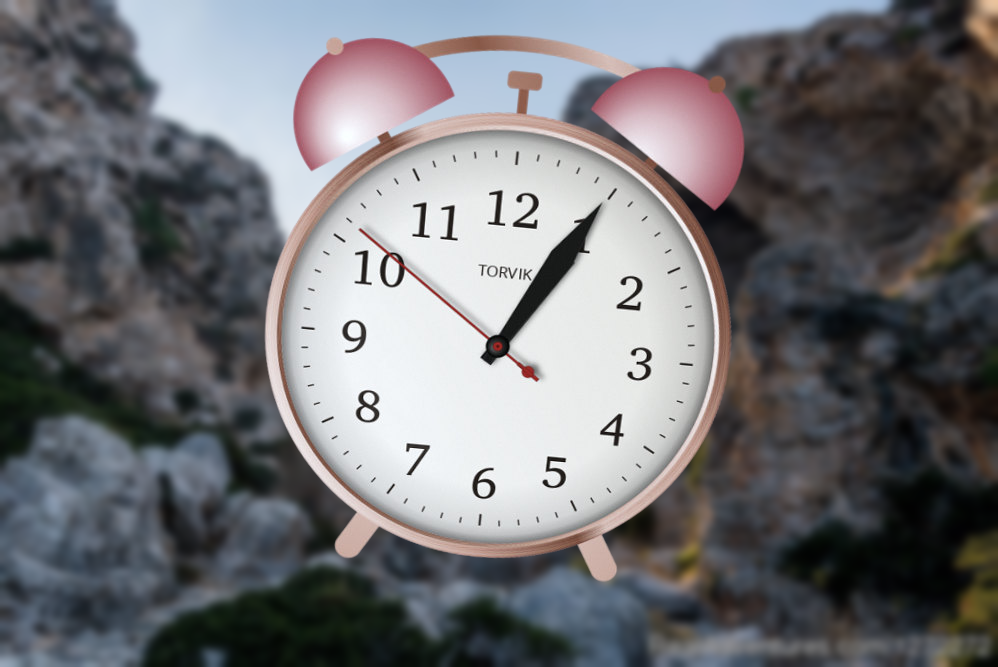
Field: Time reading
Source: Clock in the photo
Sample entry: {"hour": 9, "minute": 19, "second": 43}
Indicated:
{"hour": 1, "minute": 4, "second": 51}
